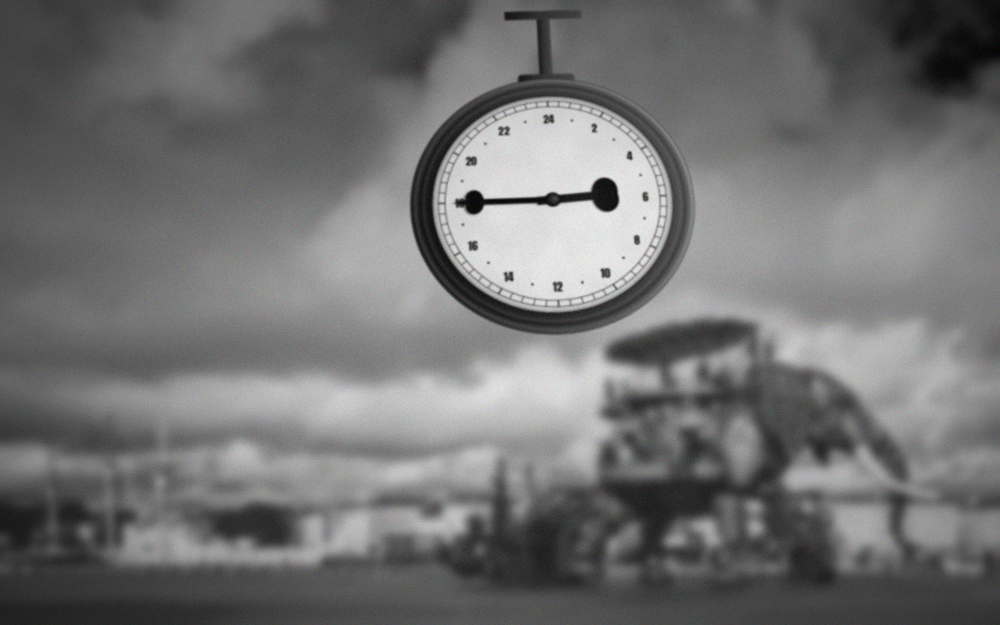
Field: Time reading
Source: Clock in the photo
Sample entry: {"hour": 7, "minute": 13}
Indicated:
{"hour": 5, "minute": 45}
